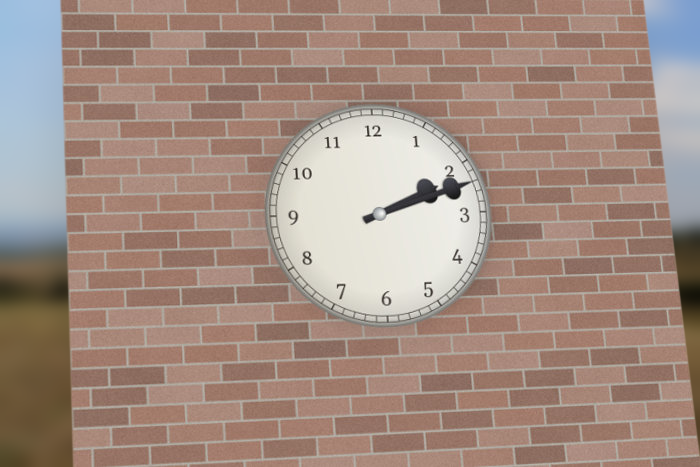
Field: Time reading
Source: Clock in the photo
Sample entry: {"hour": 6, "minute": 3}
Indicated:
{"hour": 2, "minute": 12}
